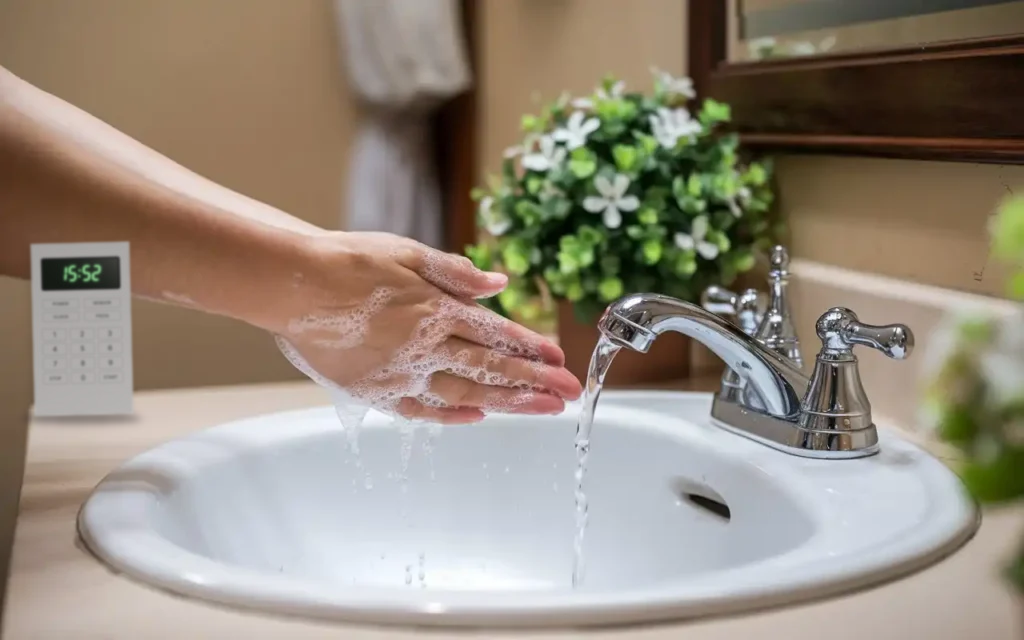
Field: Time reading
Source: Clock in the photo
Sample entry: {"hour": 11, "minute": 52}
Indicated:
{"hour": 15, "minute": 52}
